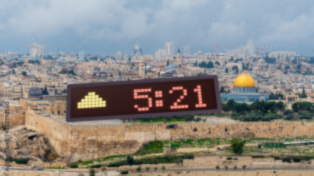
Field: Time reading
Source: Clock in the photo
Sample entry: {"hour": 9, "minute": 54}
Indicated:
{"hour": 5, "minute": 21}
